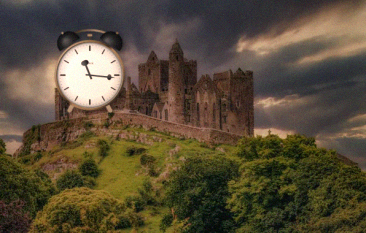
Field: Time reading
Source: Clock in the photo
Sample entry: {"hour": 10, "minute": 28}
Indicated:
{"hour": 11, "minute": 16}
